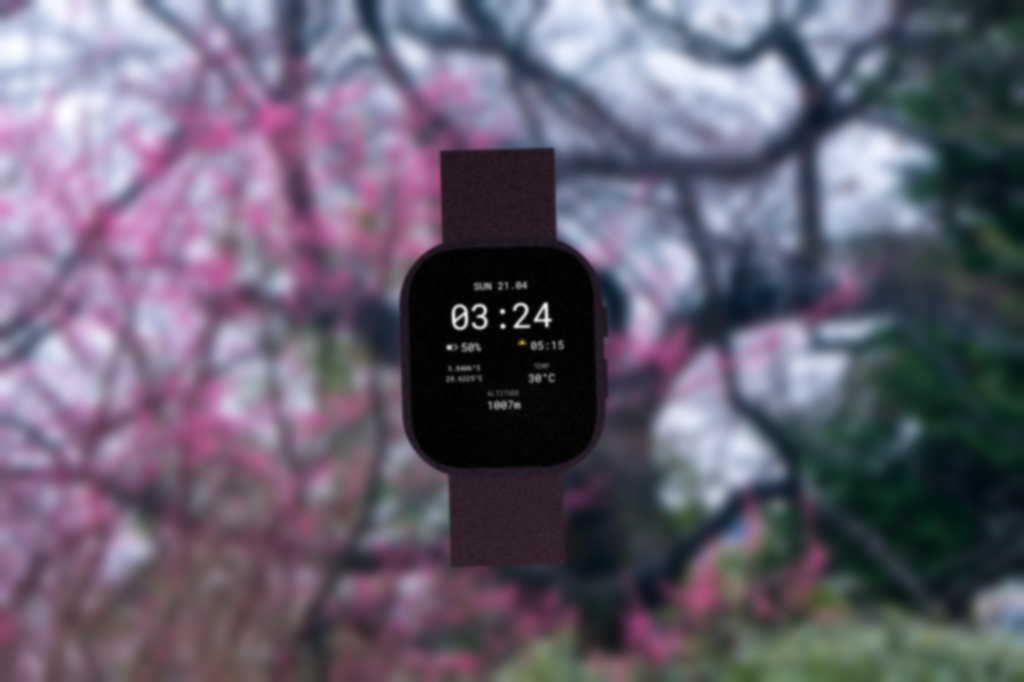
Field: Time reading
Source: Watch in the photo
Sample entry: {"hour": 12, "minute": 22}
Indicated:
{"hour": 3, "minute": 24}
